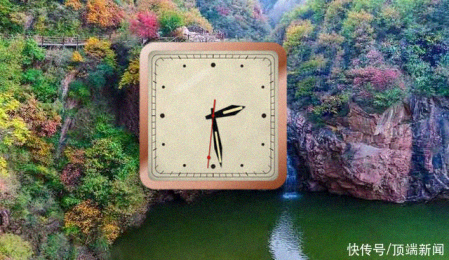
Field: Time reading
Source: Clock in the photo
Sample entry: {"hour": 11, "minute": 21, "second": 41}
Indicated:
{"hour": 2, "minute": 28, "second": 31}
